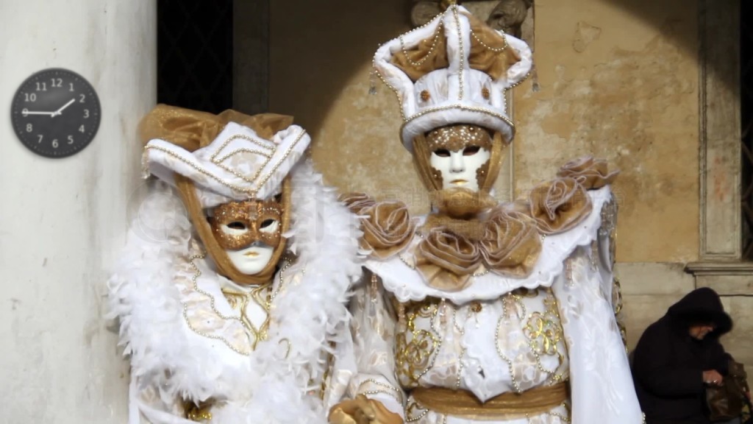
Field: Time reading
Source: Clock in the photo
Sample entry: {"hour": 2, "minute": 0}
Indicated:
{"hour": 1, "minute": 45}
